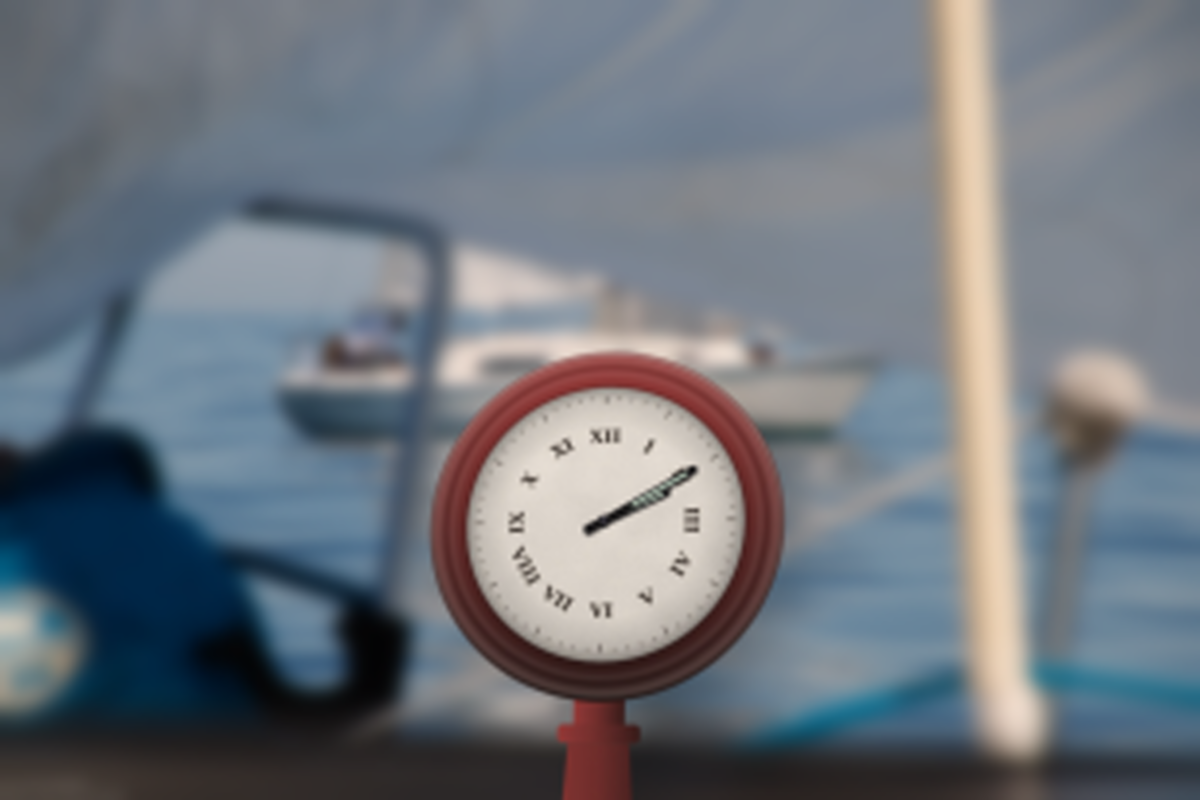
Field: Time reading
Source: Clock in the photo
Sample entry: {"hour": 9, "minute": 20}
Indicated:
{"hour": 2, "minute": 10}
